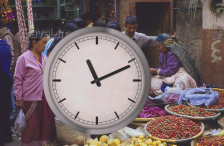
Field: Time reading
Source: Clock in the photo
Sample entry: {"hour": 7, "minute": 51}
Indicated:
{"hour": 11, "minute": 11}
